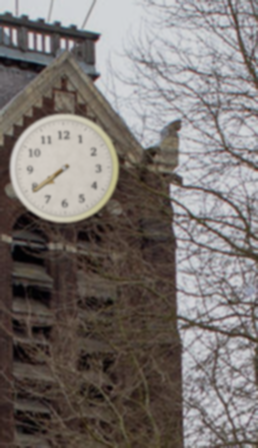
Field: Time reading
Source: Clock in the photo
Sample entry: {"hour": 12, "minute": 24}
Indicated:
{"hour": 7, "minute": 39}
